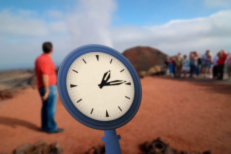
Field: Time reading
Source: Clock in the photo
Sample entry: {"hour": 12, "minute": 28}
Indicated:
{"hour": 1, "minute": 14}
